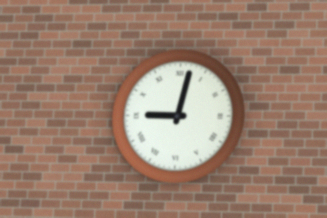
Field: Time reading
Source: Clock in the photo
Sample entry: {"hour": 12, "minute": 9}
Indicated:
{"hour": 9, "minute": 2}
